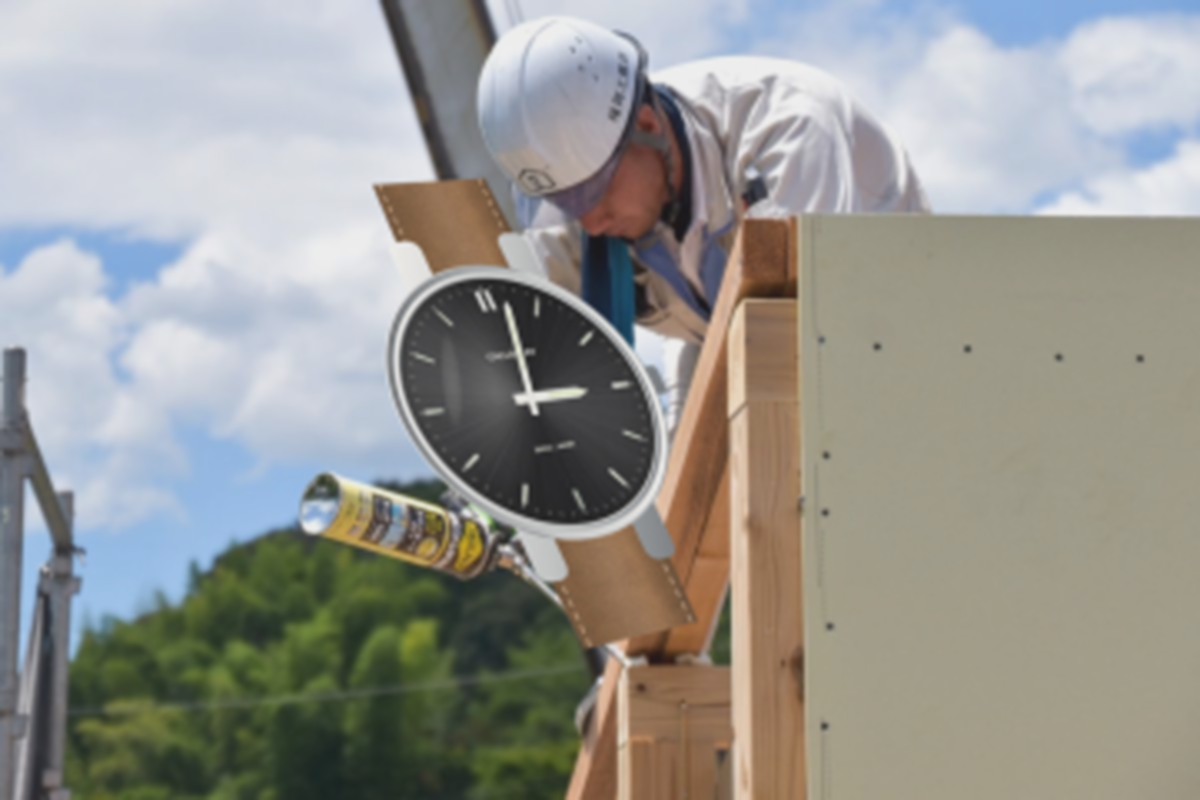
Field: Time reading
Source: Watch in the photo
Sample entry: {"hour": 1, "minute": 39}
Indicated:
{"hour": 3, "minute": 2}
